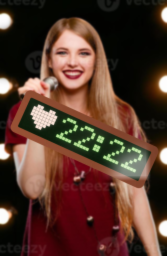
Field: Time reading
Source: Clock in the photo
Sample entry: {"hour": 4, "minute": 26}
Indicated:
{"hour": 22, "minute": 22}
